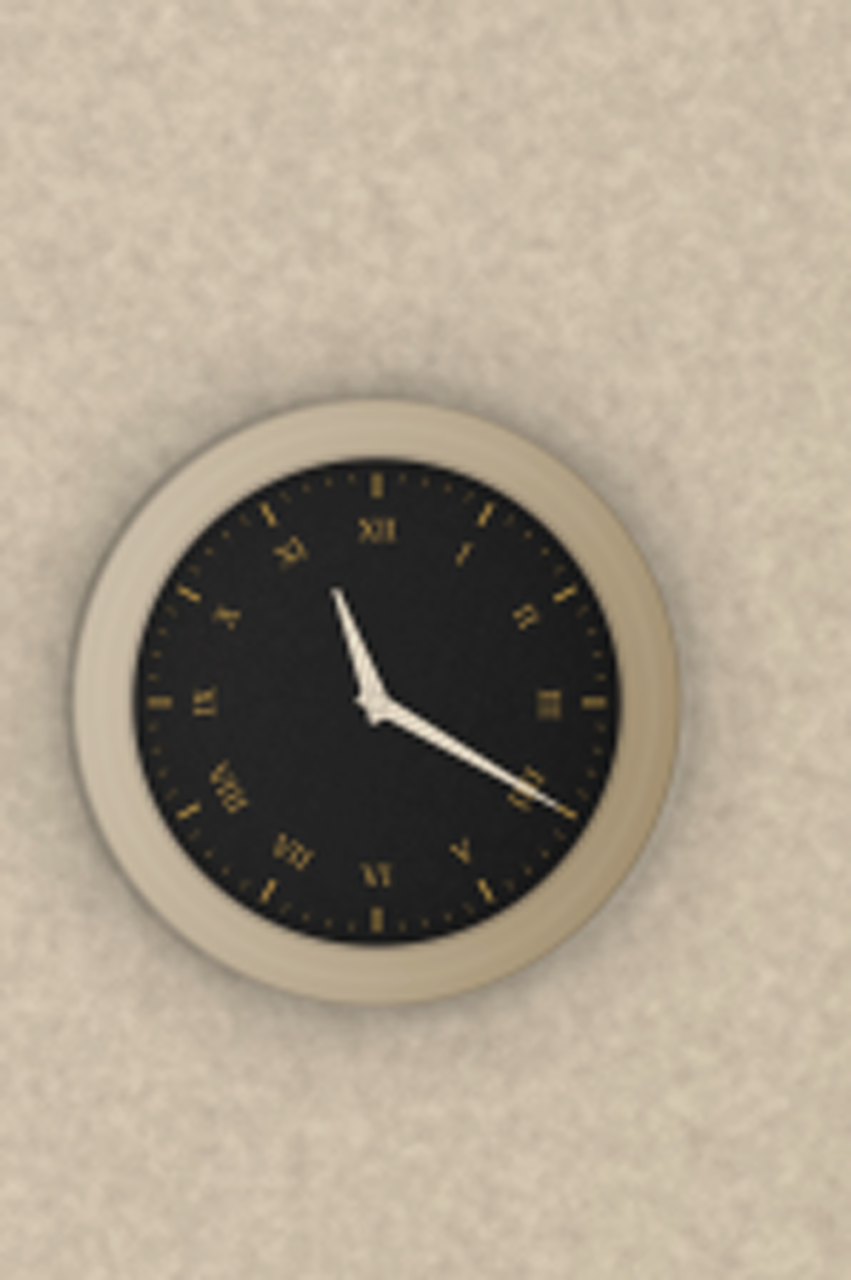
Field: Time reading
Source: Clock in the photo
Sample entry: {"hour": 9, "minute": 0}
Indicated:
{"hour": 11, "minute": 20}
